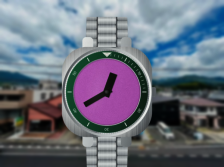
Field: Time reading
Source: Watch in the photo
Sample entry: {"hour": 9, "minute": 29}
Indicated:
{"hour": 12, "minute": 40}
